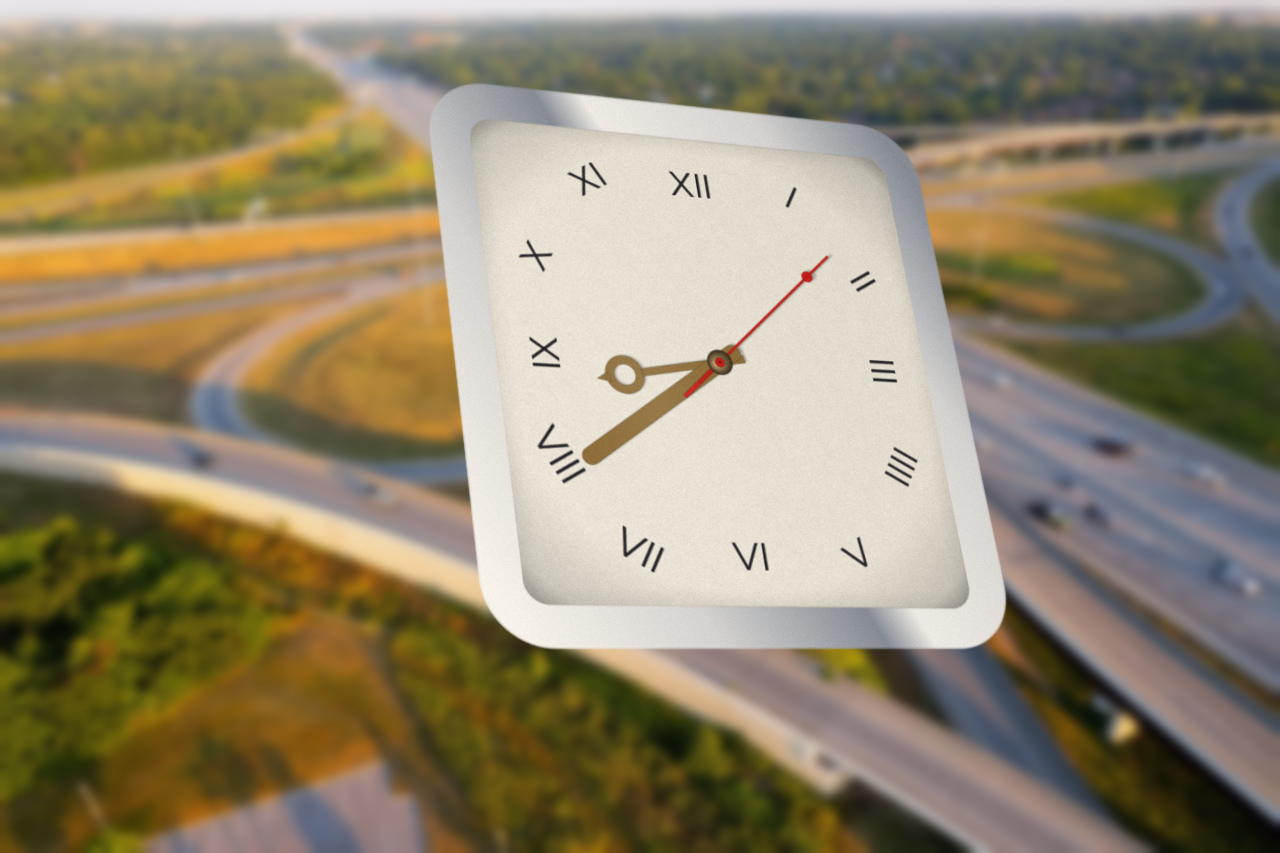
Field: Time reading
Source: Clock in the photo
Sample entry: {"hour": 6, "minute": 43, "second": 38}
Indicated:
{"hour": 8, "minute": 39, "second": 8}
